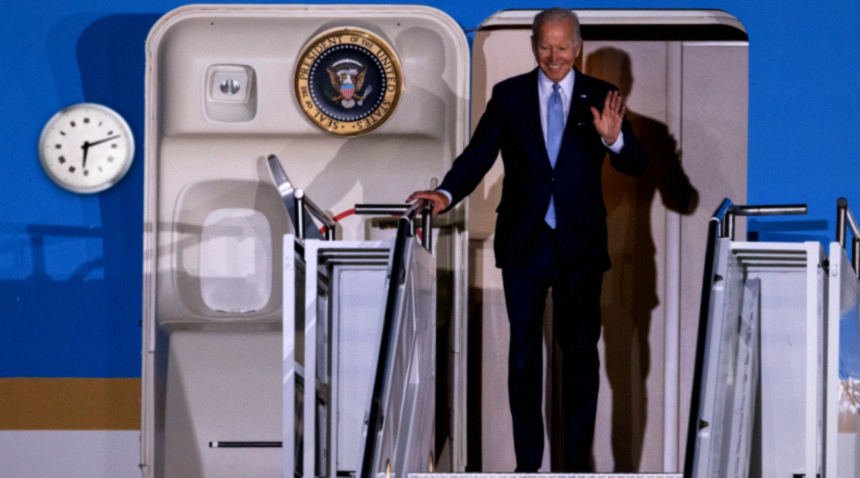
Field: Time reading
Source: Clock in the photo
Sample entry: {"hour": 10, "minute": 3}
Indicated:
{"hour": 6, "minute": 12}
